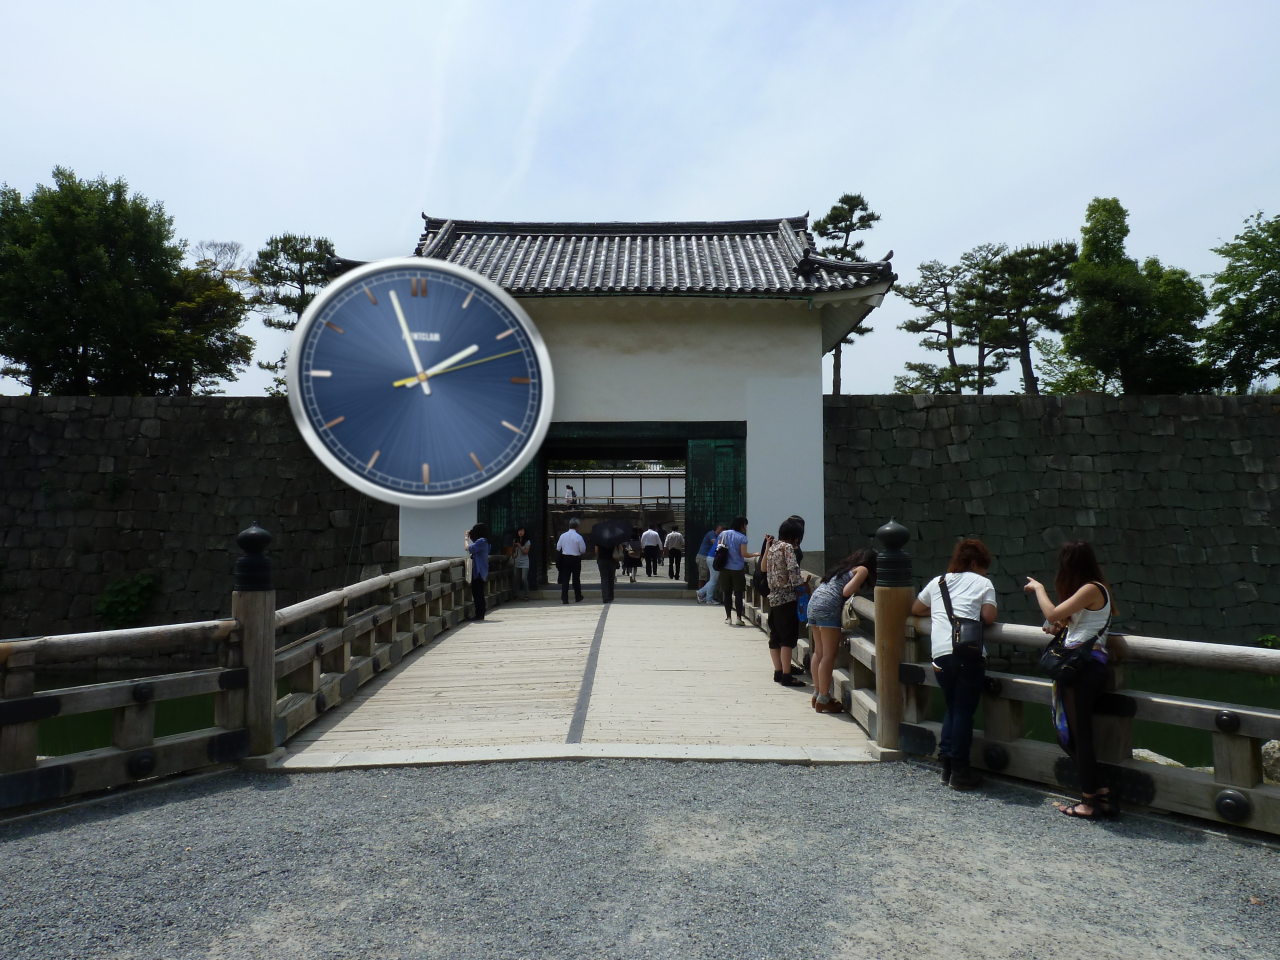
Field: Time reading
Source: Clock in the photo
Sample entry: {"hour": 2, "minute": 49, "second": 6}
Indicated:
{"hour": 1, "minute": 57, "second": 12}
